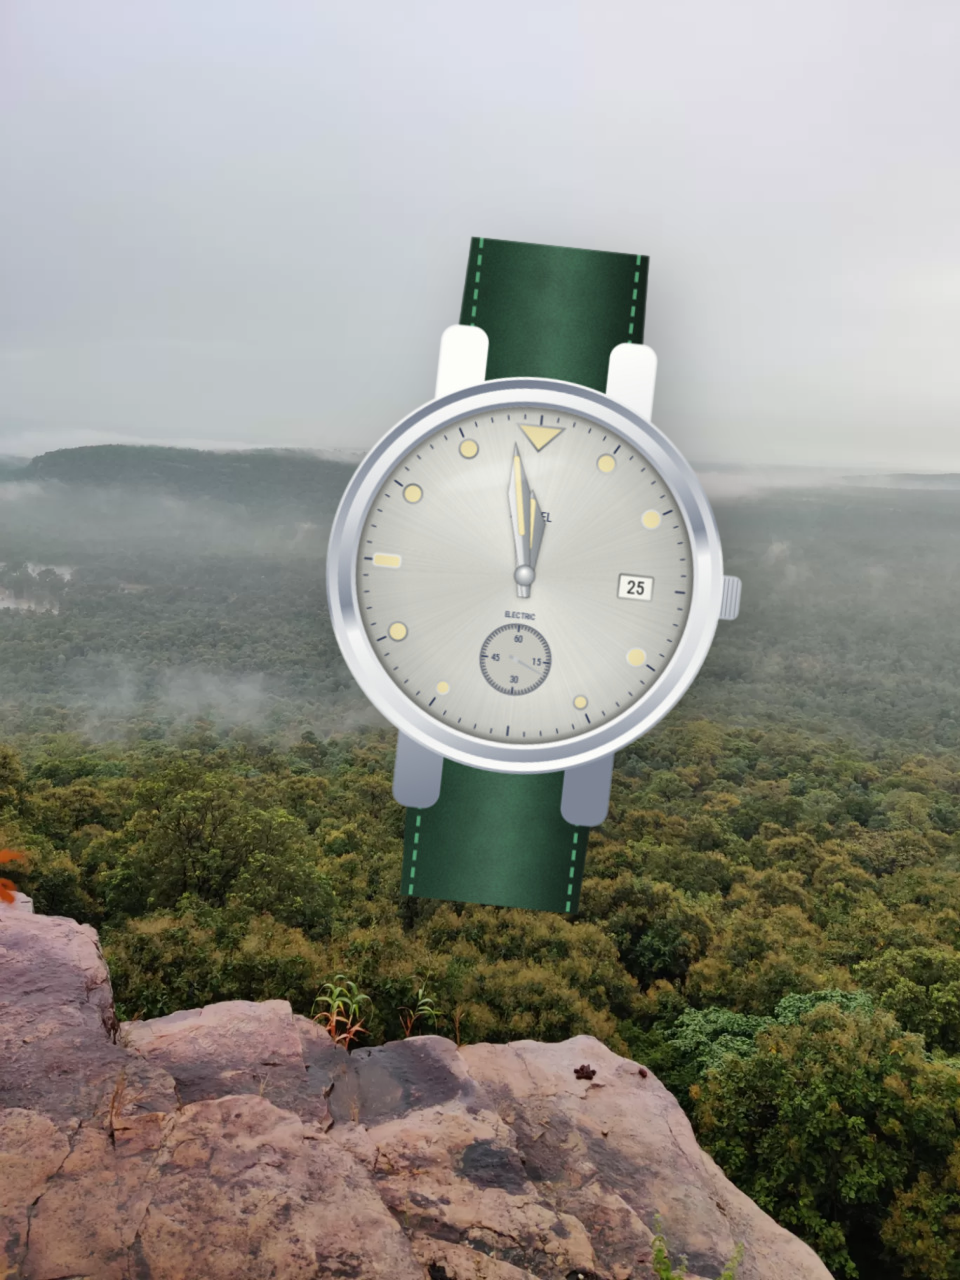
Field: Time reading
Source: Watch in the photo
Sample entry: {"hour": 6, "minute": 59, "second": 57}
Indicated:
{"hour": 11, "minute": 58, "second": 19}
